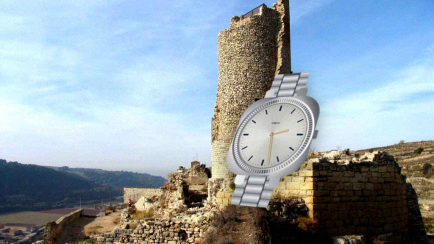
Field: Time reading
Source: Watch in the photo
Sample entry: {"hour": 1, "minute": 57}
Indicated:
{"hour": 2, "minute": 28}
